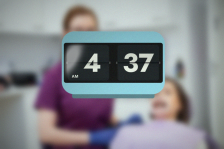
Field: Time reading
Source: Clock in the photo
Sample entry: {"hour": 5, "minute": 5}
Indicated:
{"hour": 4, "minute": 37}
